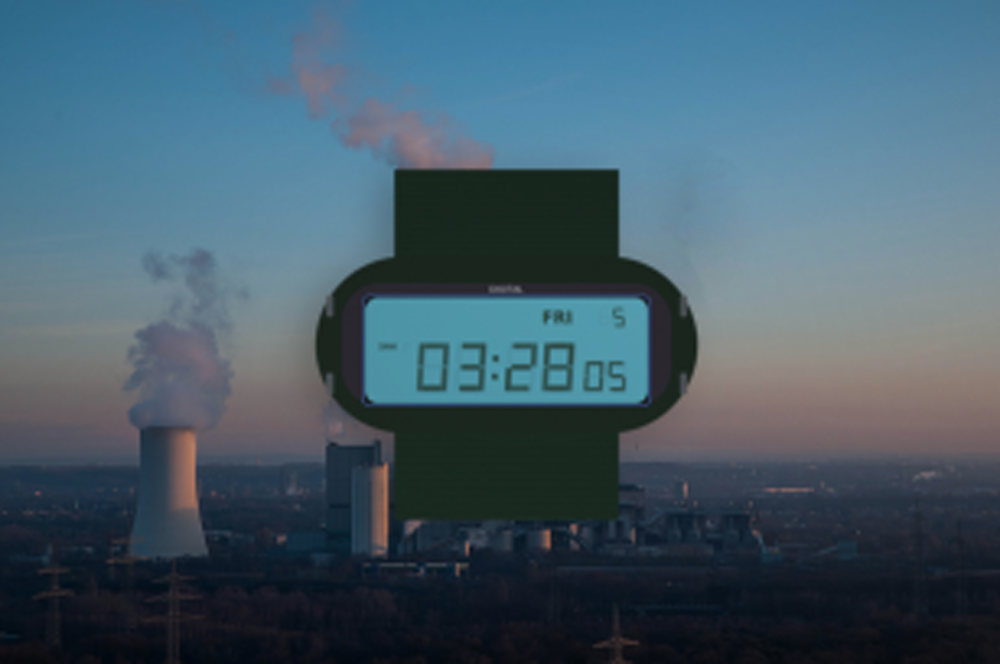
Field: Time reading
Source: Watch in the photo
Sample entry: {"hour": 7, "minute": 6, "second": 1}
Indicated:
{"hour": 3, "minute": 28, "second": 5}
